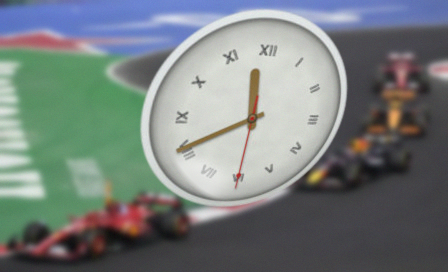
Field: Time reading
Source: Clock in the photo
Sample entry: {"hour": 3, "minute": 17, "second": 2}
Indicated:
{"hour": 11, "minute": 40, "second": 30}
